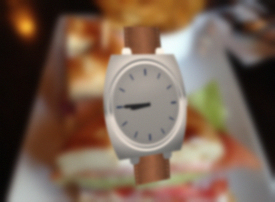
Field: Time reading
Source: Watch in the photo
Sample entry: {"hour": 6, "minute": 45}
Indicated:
{"hour": 8, "minute": 45}
